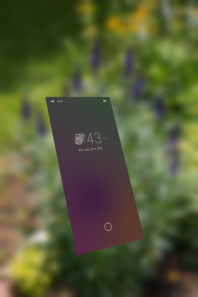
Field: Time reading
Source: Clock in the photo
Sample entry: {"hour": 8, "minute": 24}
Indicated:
{"hour": 5, "minute": 43}
